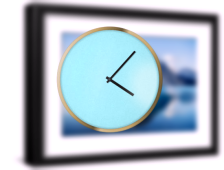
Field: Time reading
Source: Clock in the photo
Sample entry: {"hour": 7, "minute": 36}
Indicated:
{"hour": 4, "minute": 7}
